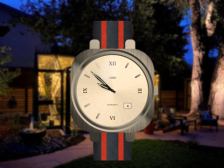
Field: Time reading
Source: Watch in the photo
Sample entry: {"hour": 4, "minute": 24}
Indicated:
{"hour": 9, "minute": 52}
